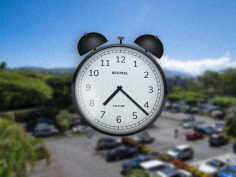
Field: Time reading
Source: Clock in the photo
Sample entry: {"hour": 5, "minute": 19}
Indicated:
{"hour": 7, "minute": 22}
